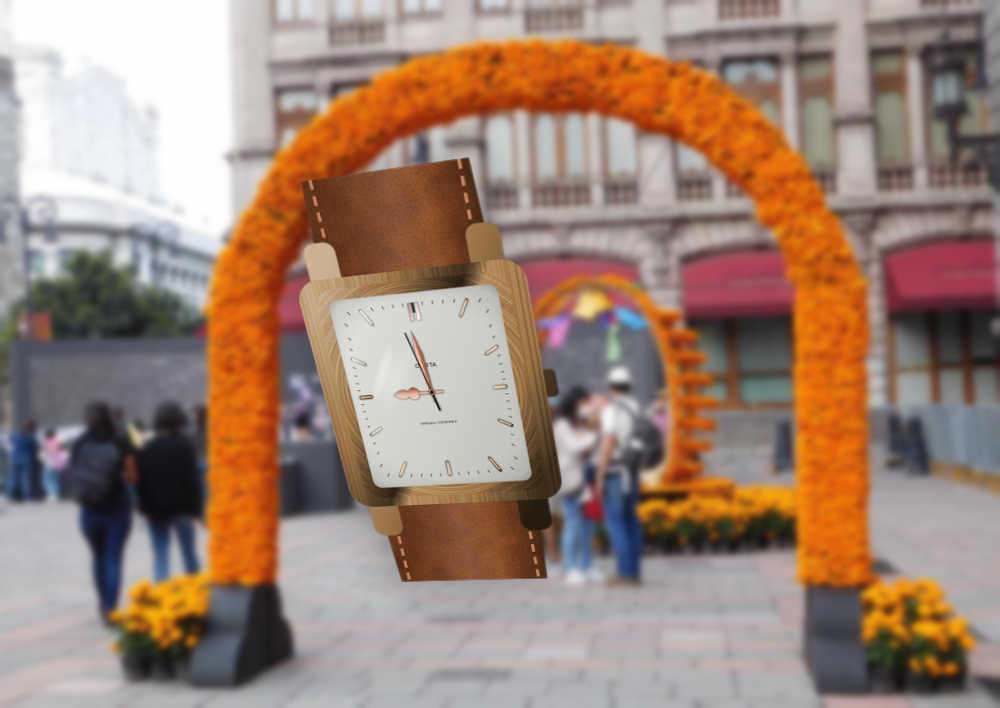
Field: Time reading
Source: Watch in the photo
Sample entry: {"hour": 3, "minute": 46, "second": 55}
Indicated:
{"hour": 8, "minute": 58, "second": 58}
